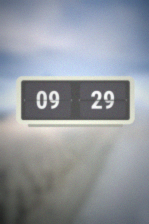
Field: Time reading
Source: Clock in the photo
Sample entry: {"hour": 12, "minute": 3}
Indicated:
{"hour": 9, "minute": 29}
